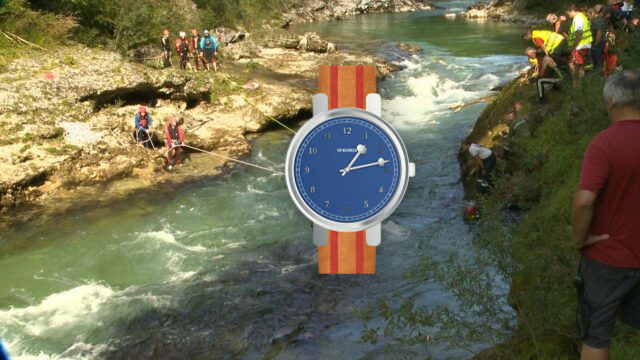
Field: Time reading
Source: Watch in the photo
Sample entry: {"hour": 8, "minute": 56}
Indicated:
{"hour": 1, "minute": 13}
